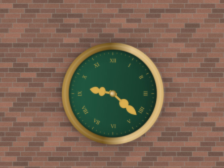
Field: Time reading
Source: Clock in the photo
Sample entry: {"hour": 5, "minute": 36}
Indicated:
{"hour": 9, "minute": 22}
